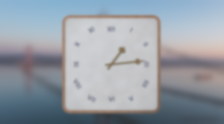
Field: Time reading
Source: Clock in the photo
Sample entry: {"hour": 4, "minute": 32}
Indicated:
{"hour": 1, "minute": 14}
